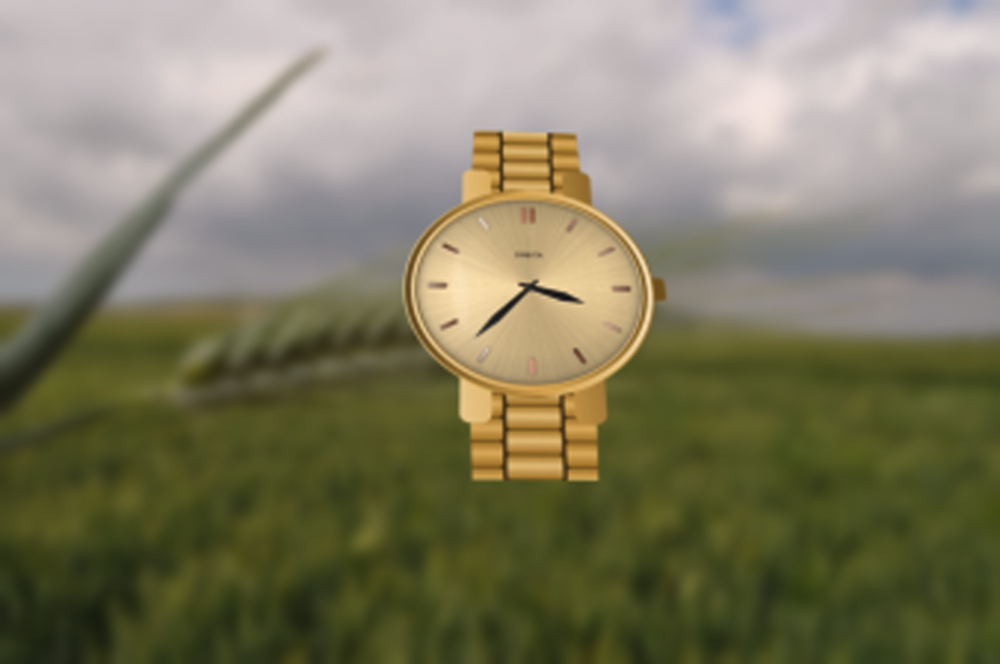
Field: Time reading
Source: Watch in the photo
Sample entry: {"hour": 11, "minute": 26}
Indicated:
{"hour": 3, "minute": 37}
